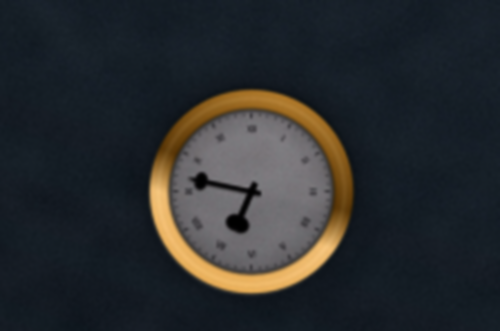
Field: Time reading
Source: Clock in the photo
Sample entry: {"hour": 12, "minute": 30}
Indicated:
{"hour": 6, "minute": 47}
